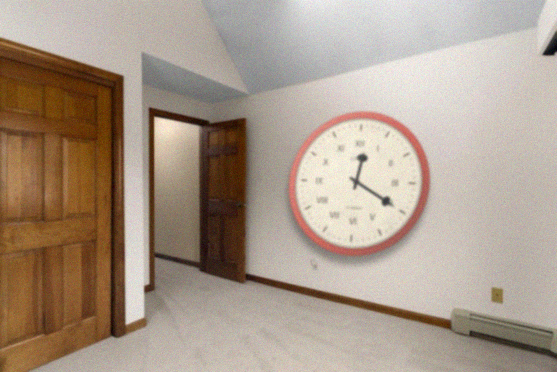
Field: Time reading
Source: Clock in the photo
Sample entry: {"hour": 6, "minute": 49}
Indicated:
{"hour": 12, "minute": 20}
